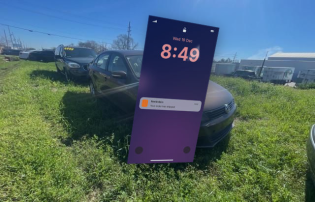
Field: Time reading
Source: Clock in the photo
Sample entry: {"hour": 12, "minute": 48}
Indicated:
{"hour": 8, "minute": 49}
